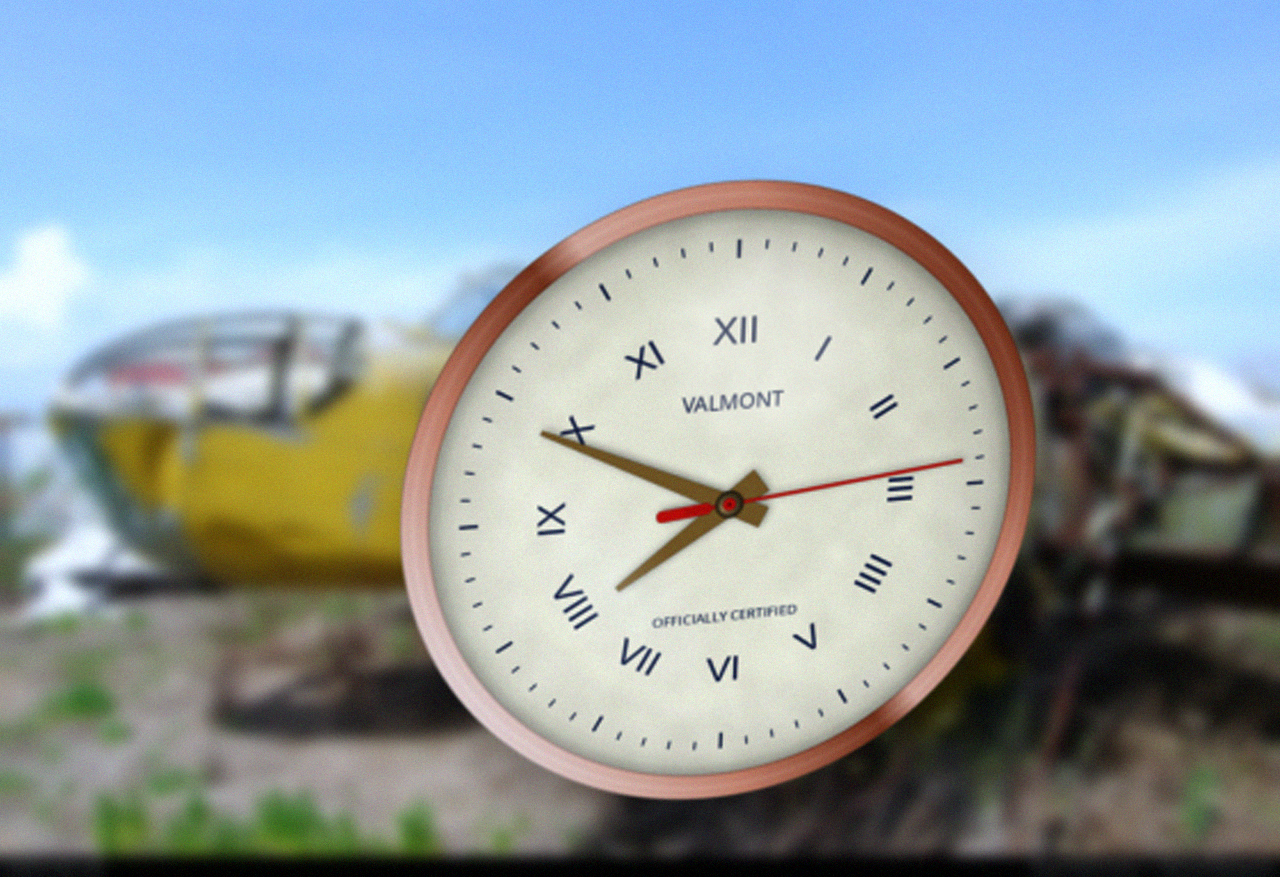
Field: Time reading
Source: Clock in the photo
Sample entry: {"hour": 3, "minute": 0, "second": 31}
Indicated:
{"hour": 7, "minute": 49, "second": 14}
